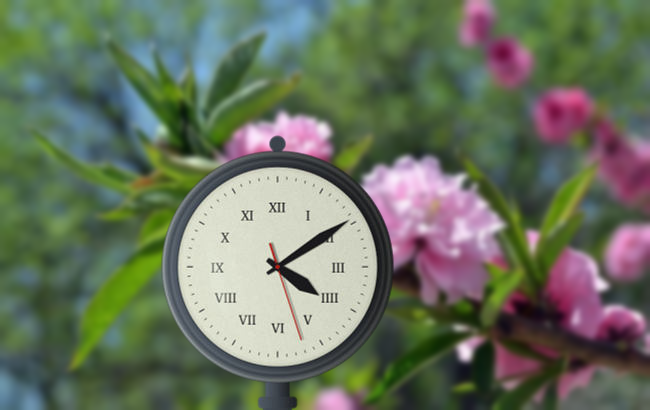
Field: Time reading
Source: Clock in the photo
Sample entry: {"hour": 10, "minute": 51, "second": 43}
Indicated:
{"hour": 4, "minute": 9, "second": 27}
